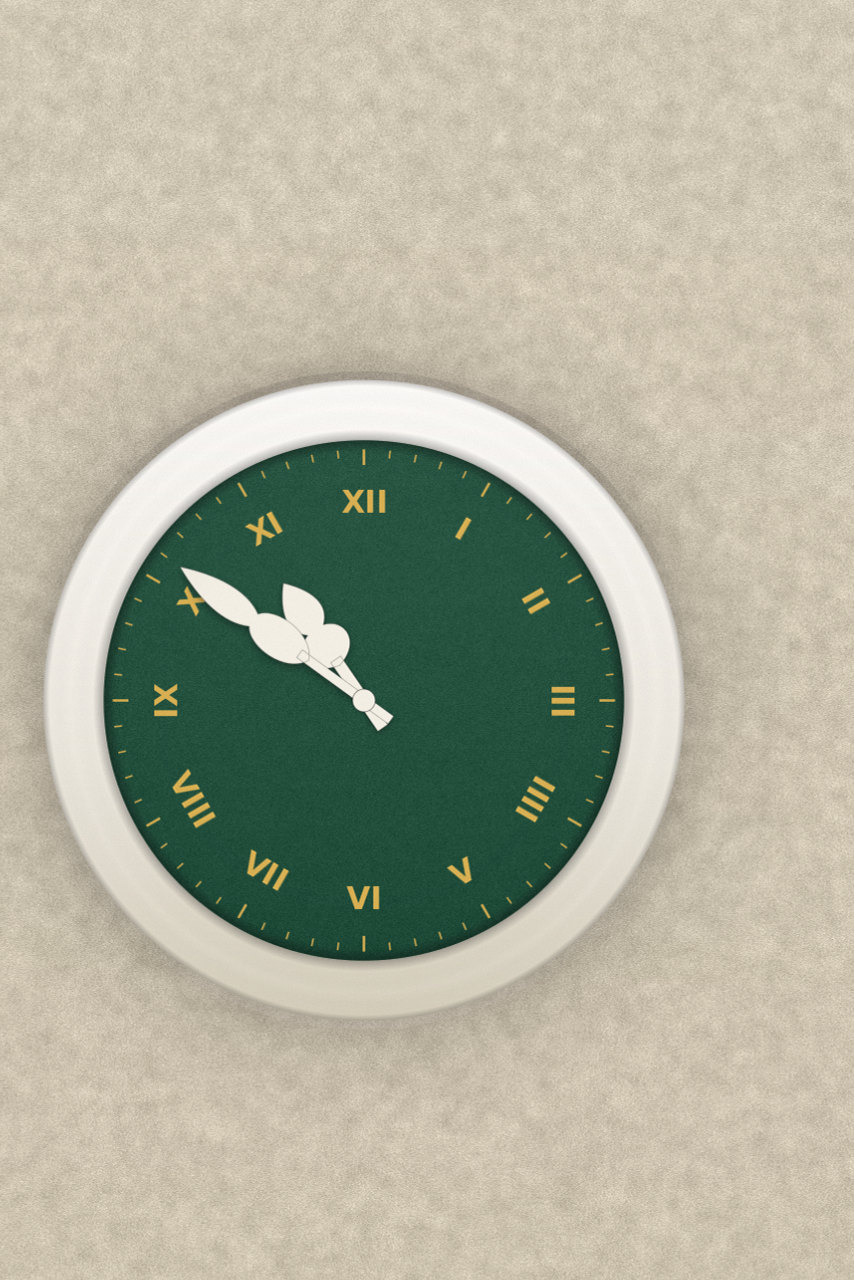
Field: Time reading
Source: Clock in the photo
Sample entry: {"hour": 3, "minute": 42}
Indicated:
{"hour": 10, "minute": 51}
